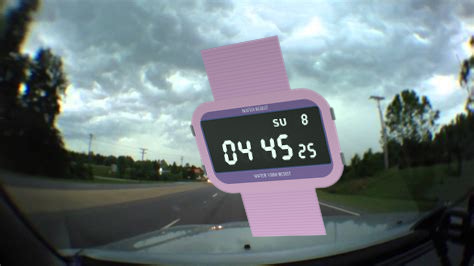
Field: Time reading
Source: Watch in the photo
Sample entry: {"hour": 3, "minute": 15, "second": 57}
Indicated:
{"hour": 4, "minute": 45, "second": 25}
